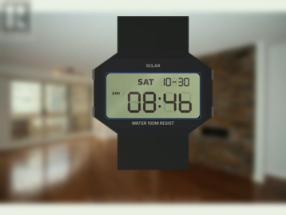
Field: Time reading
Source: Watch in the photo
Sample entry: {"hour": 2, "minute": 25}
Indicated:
{"hour": 8, "minute": 46}
